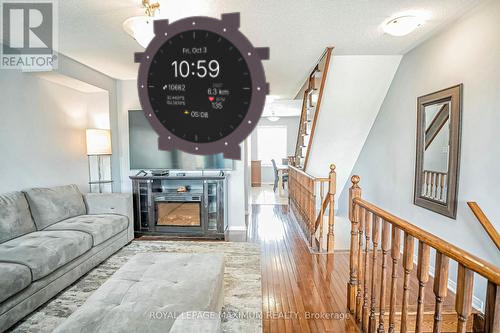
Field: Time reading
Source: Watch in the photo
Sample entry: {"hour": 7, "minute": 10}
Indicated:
{"hour": 10, "minute": 59}
